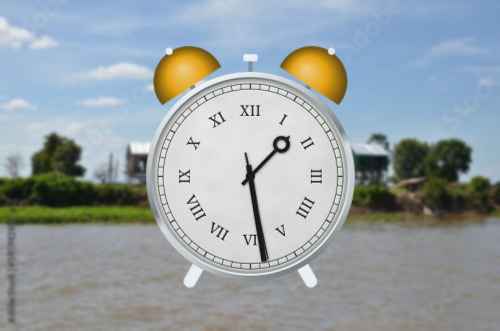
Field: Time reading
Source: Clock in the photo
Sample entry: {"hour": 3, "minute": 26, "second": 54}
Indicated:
{"hour": 1, "minute": 28, "second": 28}
